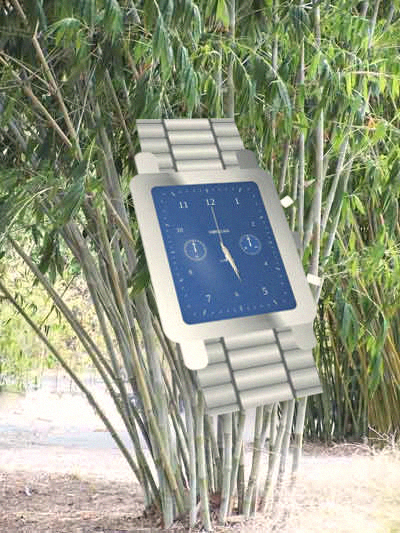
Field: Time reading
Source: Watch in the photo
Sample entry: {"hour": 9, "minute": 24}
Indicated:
{"hour": 5, "minute": 28}
